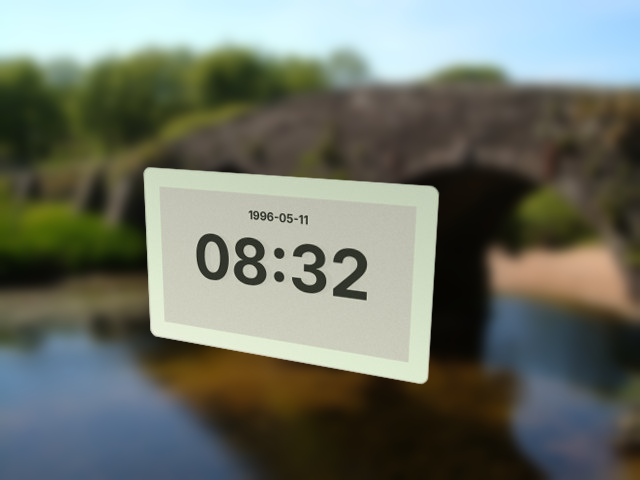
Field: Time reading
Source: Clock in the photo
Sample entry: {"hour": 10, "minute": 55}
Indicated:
{"hour": 8, "minute": 32}
